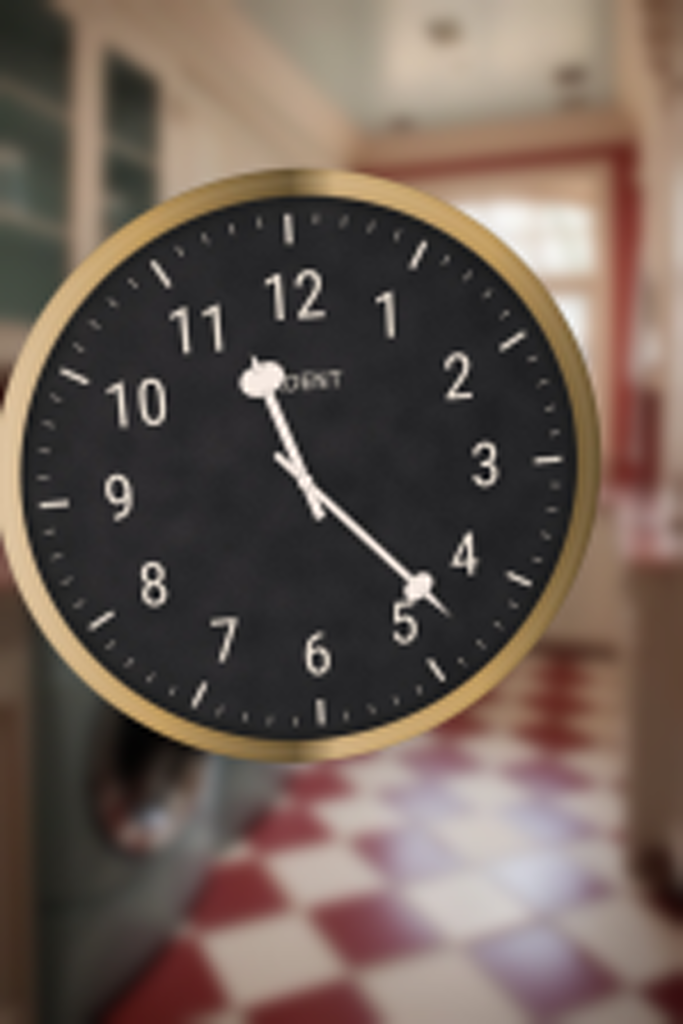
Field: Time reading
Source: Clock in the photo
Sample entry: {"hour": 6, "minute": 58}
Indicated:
{"hour": 11, "minute": 23}
